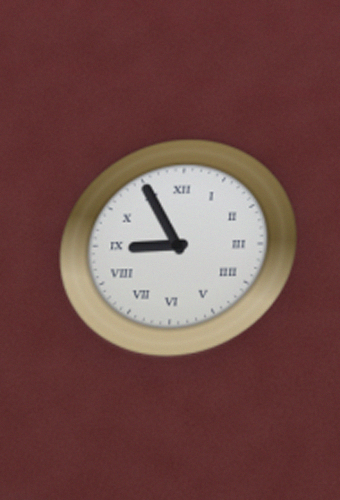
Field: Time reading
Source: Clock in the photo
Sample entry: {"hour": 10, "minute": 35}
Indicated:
{"hour": 8, "minute": 55}
